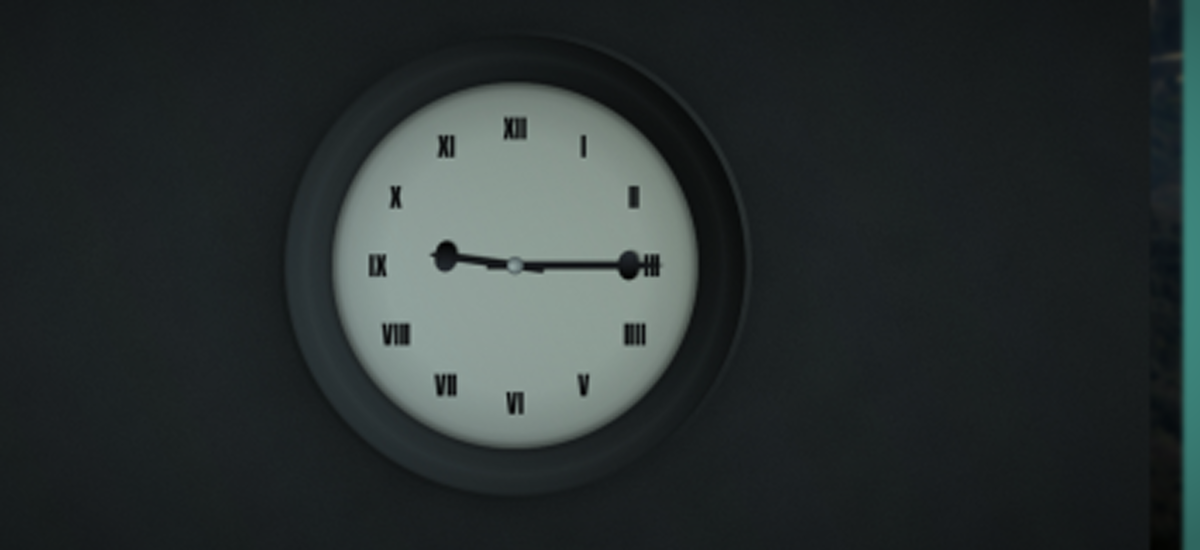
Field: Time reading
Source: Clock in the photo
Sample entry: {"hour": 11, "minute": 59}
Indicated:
{"hour": 9, "minute": 15}
